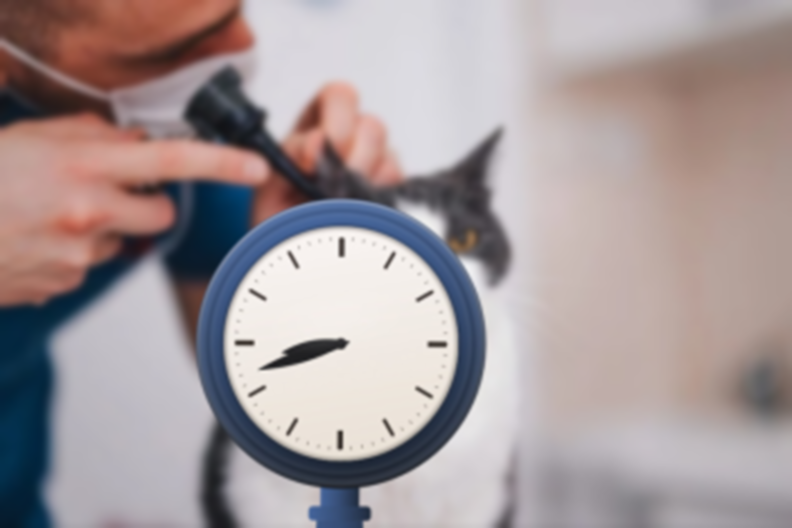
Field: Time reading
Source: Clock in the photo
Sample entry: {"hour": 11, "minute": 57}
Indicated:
{"hour": 8, "minute": 42}
